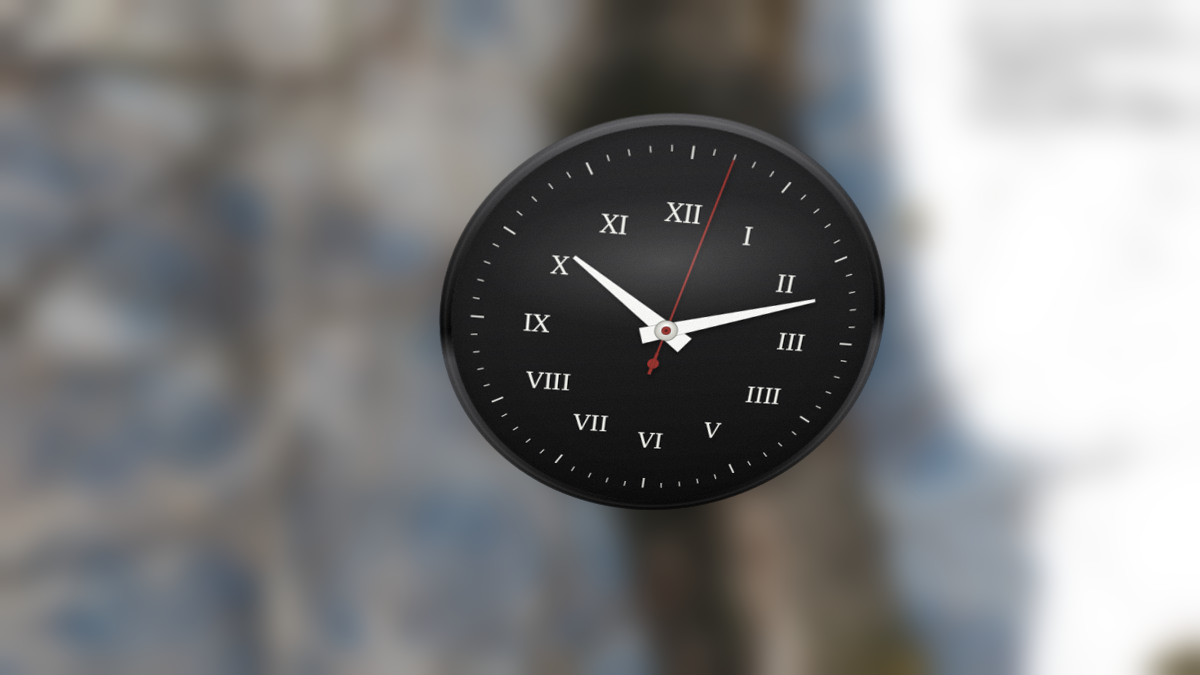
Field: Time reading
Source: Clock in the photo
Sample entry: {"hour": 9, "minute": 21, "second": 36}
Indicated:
{"hour": 10, "minute": 12, "second": 2}
